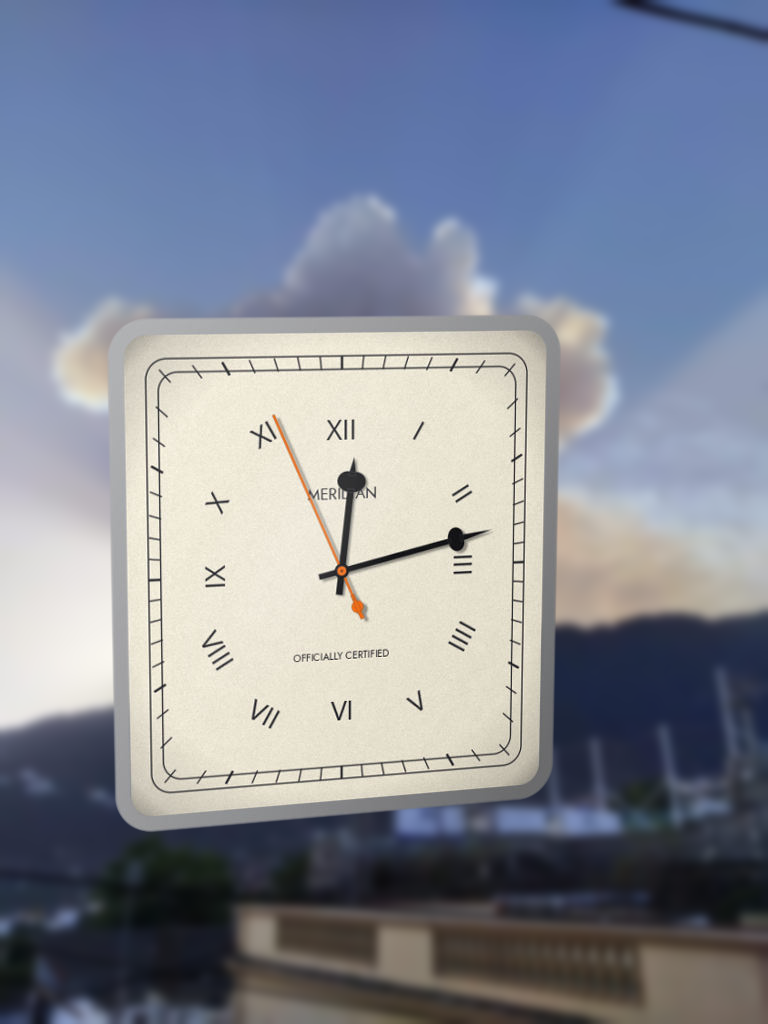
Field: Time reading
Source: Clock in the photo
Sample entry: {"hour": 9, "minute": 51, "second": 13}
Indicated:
{"hour": 12, "minute": 12, "second": 56}
